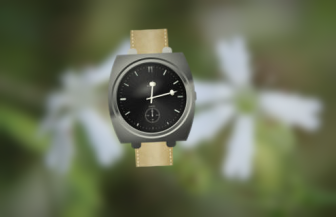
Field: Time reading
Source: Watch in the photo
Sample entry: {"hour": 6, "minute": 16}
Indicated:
{"hour": 12, "minute": 13}
